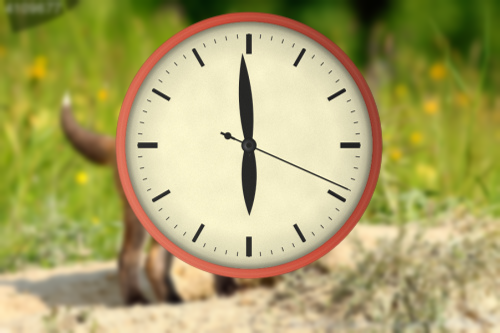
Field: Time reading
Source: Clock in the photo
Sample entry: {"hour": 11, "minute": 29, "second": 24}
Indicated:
{"hour": 5, "minute": 59, "second": 19}
